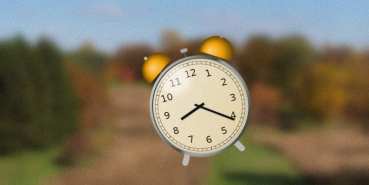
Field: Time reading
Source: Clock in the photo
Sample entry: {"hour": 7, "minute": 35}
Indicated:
{"hour": 8, "minute": 21}
